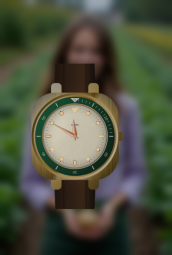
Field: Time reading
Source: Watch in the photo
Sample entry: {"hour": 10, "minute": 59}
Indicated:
{"hour": 11, "minute": 50}
